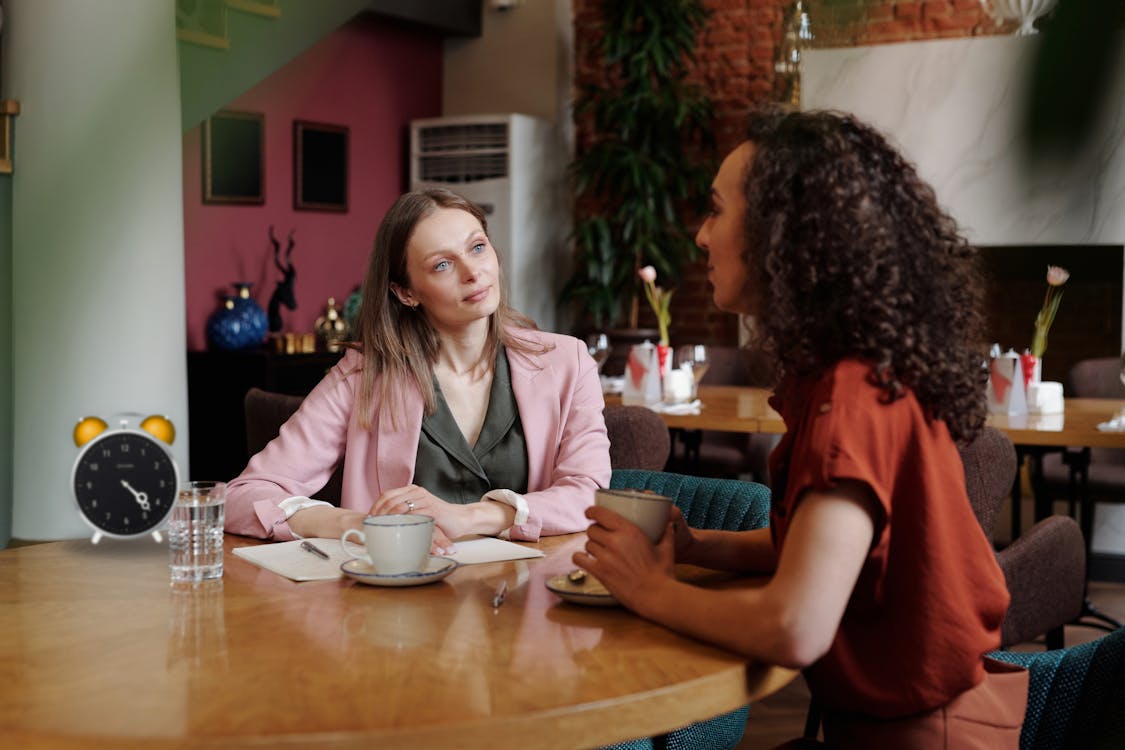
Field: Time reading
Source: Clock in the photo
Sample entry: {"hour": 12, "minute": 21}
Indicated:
{"hour": 4, "minute": 23}
